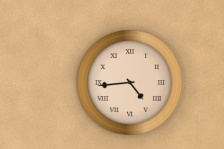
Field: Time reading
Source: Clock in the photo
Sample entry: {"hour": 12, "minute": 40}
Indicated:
{"hour": 4, "minute": 44}
